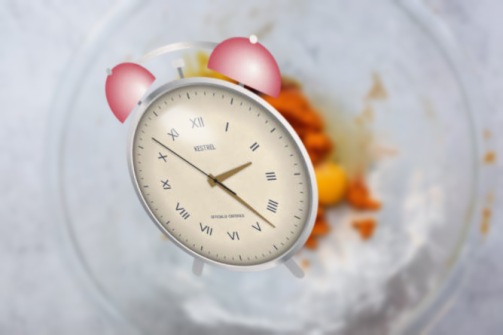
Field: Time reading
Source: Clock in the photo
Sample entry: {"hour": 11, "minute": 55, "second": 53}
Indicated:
{"hour": 2, "minute": 22, "second": 52}
